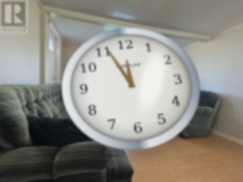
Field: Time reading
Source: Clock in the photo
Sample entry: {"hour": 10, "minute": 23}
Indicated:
{"hour": 11, "minute": 56}
